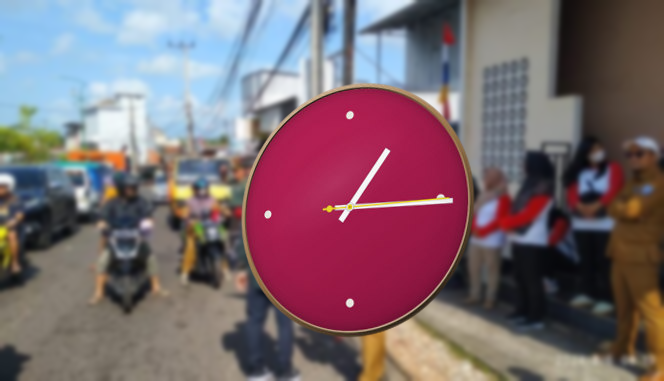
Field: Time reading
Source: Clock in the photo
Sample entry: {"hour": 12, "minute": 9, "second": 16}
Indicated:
{"hour": 1, "minute": 15, "second": 15}
